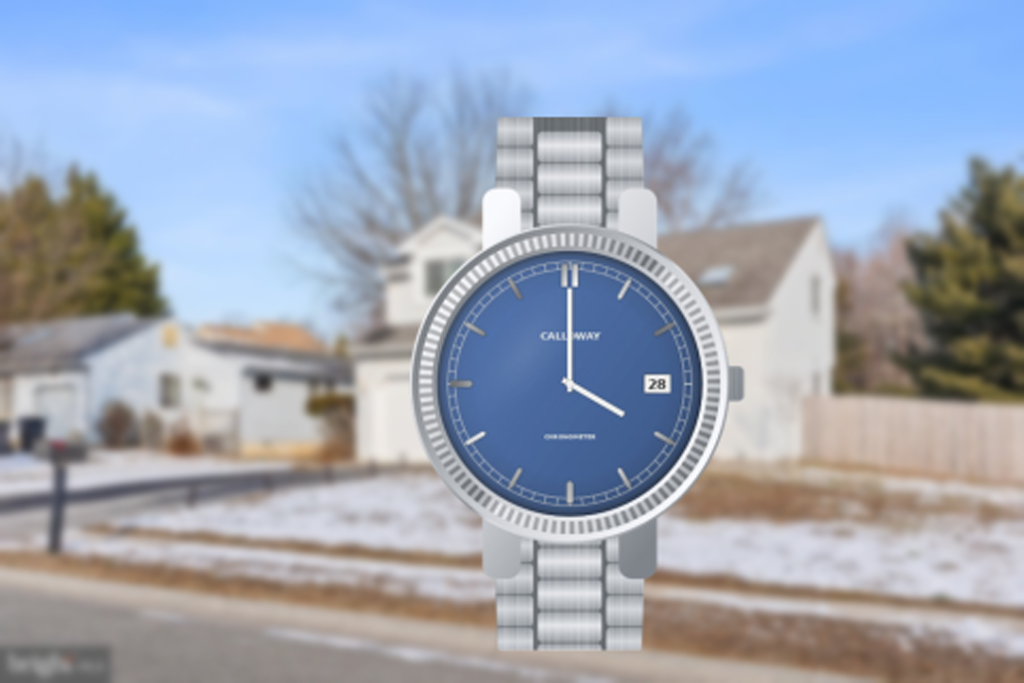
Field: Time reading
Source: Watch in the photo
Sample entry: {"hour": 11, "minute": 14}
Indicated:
{"hour": 4, "minute": 0}
